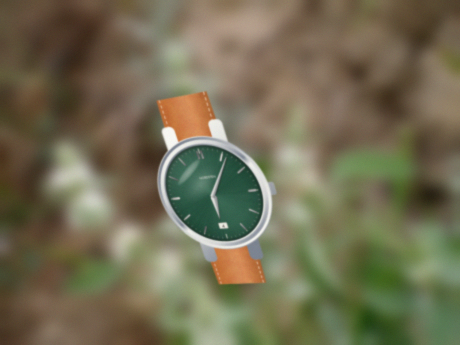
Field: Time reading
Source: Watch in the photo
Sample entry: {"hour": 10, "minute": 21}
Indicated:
{"hour": 6, "minute": 6}
